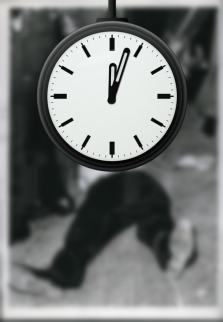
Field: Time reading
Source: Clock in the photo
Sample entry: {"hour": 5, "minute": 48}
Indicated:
{"hour": 12, "minute": 3}
